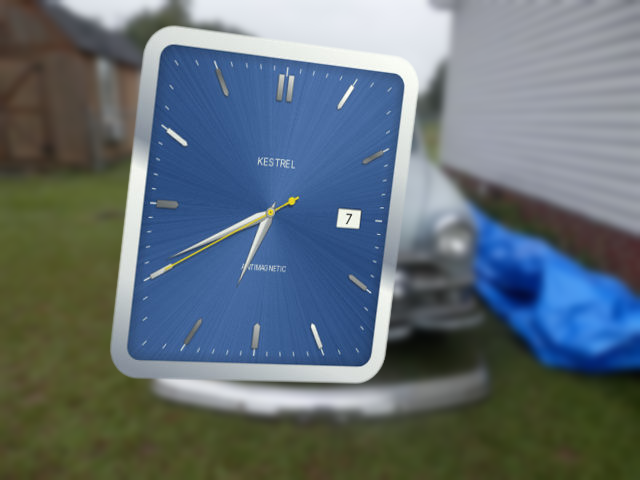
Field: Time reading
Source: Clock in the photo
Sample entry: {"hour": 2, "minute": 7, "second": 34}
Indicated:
{"hour": 6, "minute": 40, "second": 40}
